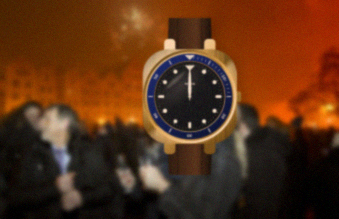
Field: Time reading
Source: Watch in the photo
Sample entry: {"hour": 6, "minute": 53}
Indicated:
{"hour": 12, "minute": 0}
